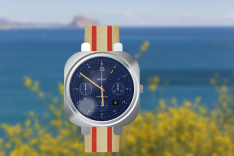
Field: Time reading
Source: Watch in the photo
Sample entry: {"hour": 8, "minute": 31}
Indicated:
{"hour": 5, "minute": 51}
